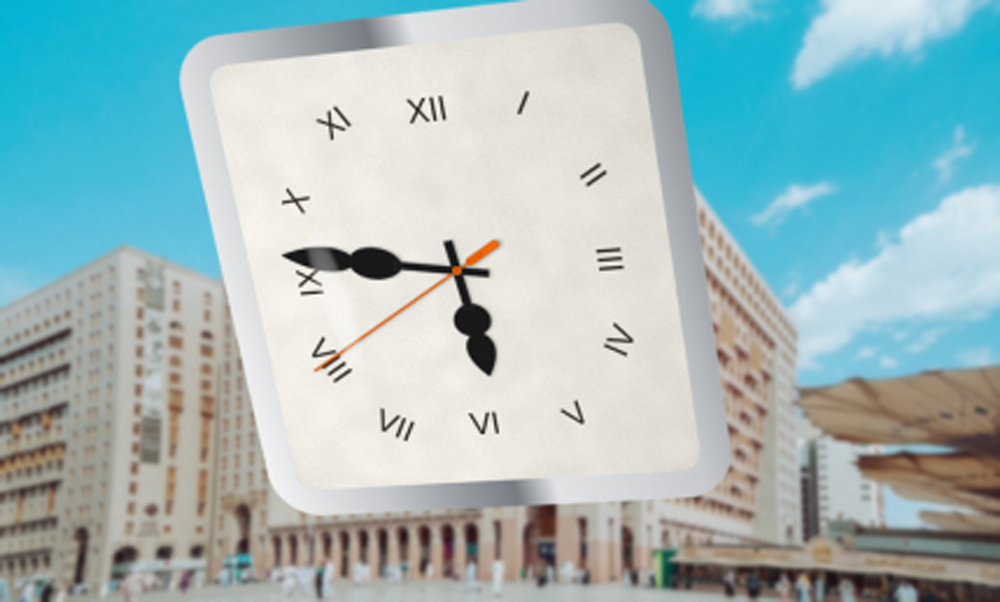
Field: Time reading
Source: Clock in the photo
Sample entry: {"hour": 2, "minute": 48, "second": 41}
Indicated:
{"hour": 5, "minute": 46, "second": 40}
